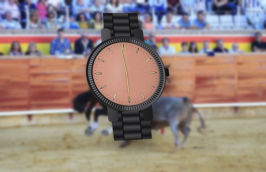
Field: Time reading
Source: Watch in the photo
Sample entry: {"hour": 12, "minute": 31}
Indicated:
{"hour": 5, "minute": 59}
